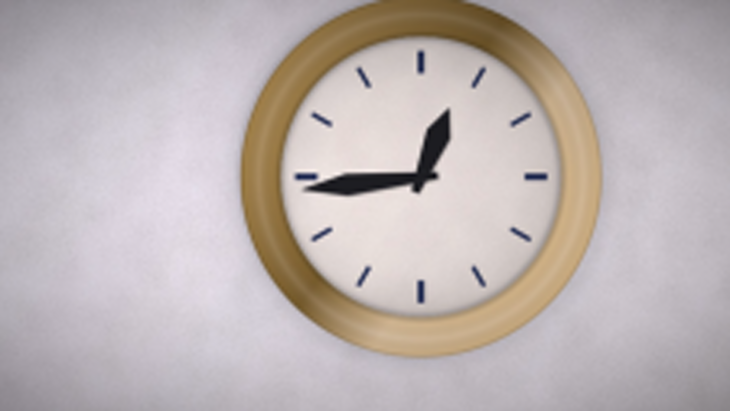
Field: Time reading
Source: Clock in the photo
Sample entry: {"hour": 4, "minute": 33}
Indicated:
{"hour": 12, "minute": 44}
